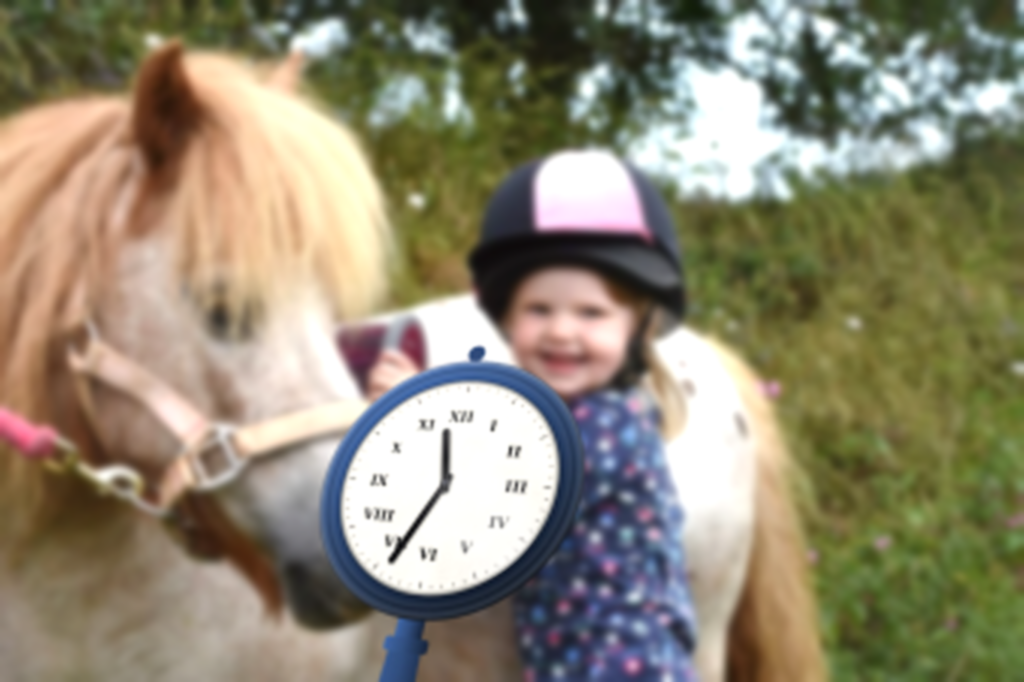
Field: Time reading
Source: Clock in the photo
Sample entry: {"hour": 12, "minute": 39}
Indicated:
{"hour": 11, "minute": 34}
